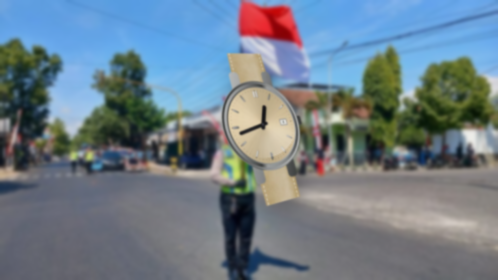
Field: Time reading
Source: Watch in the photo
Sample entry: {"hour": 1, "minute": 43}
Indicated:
{"hour": 12, "minute": 43}
